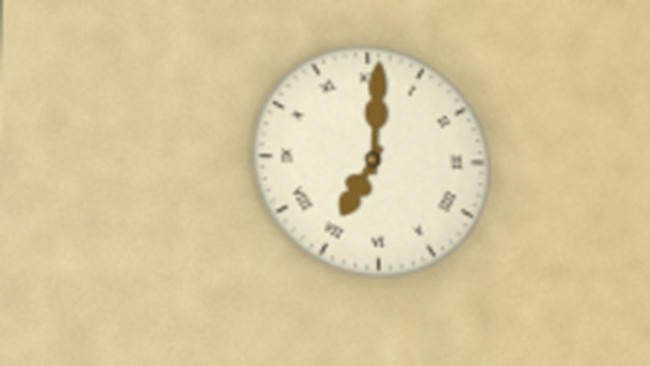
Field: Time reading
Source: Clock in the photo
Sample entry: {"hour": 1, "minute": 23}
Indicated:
{"hour": 7, "minute": 1}
